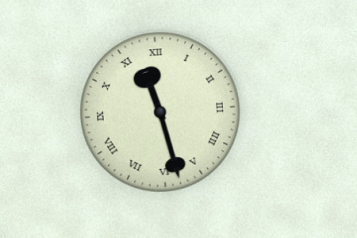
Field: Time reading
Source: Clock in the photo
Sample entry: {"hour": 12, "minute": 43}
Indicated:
{"hour": 11, "minute": 28}
